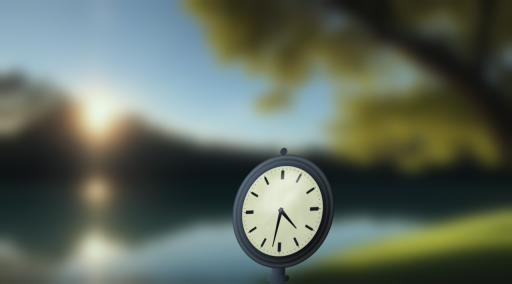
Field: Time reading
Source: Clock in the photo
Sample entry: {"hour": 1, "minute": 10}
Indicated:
{"hour": 4, "minute": 32}
